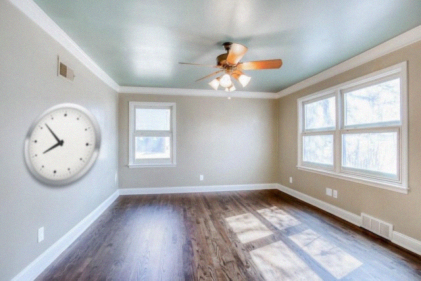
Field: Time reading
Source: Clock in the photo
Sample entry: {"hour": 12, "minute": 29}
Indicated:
{"hour": 7, "minute": 52}
